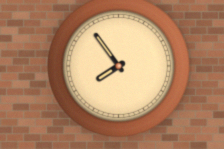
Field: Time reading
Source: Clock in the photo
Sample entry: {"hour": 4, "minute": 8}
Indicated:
{"hour": 7, "minute": 54}
